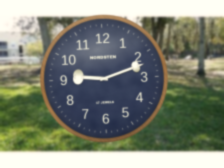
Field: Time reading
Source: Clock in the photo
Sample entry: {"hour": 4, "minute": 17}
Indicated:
{"hour": 9, "minute": 12}
